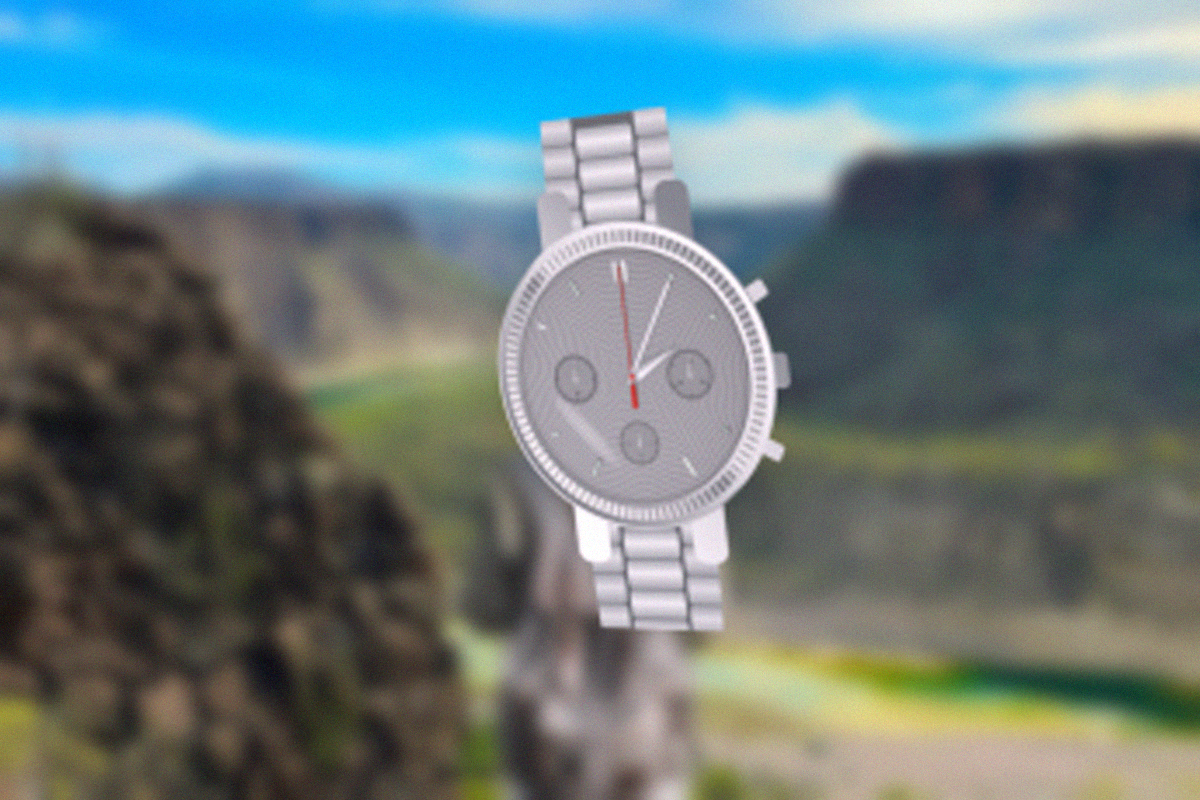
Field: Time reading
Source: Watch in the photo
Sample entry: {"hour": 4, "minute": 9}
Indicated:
{"hour": 2, "minute": 5}
